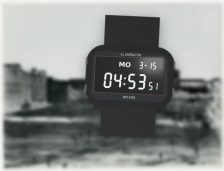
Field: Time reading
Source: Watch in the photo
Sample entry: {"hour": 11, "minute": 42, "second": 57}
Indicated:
{"hour": 4, "minute": 53, "second": 51}
